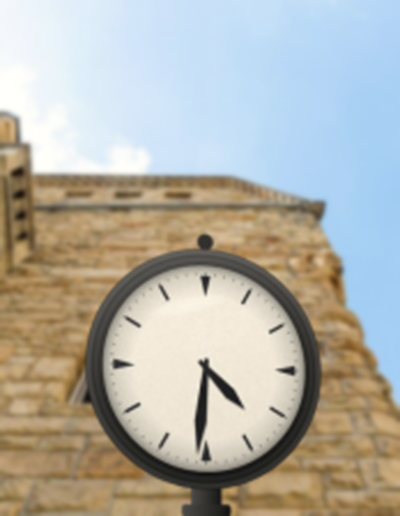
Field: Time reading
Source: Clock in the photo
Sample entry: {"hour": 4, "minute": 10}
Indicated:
{"hour": 4, "minute": 31}
